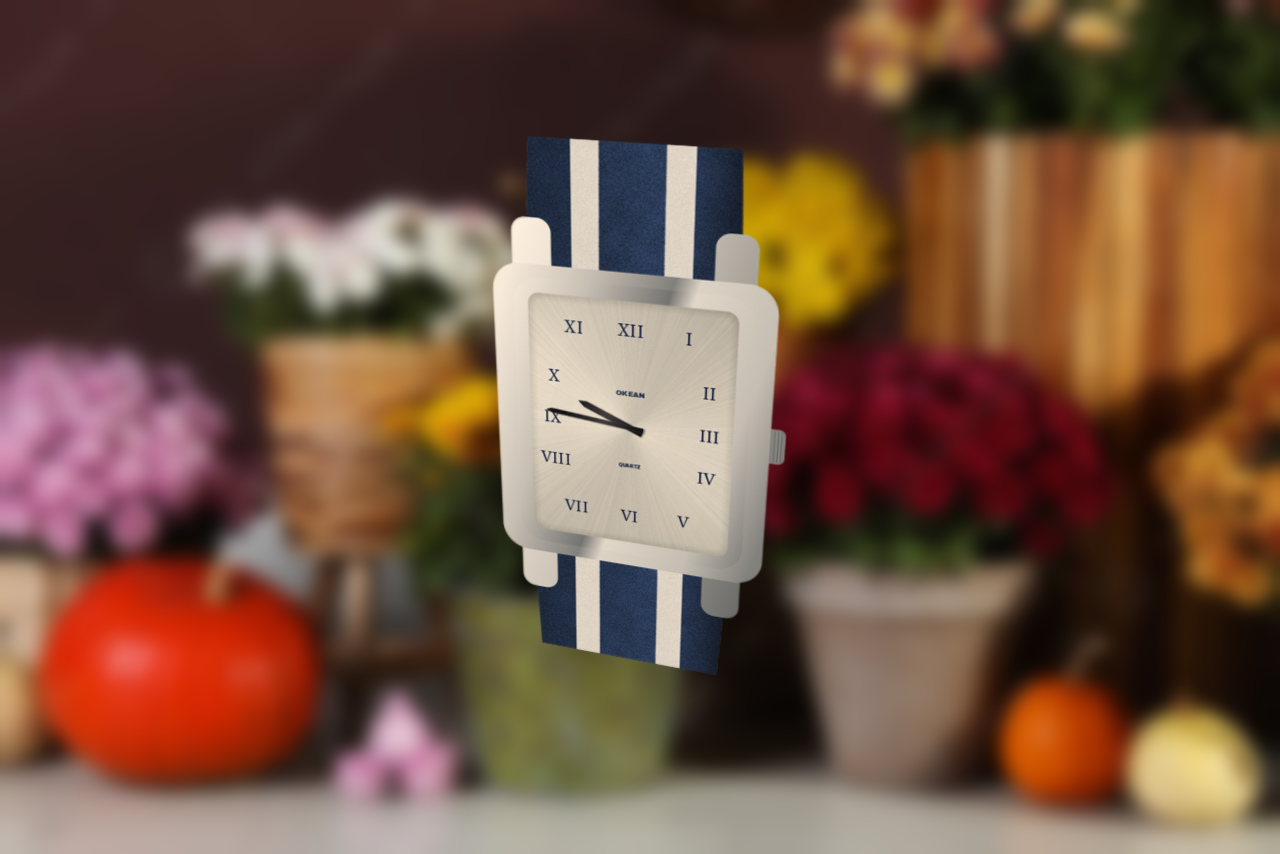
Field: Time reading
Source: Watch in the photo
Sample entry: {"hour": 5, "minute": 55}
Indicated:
{"hour": 9, "minute": 46}
